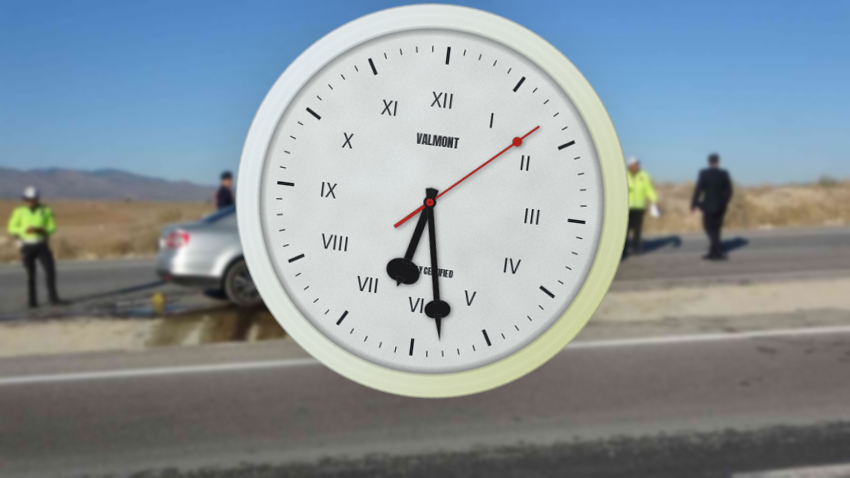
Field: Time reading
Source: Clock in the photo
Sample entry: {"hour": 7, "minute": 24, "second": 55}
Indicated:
{"hour": 6, "minute": 28, "second": 8}
